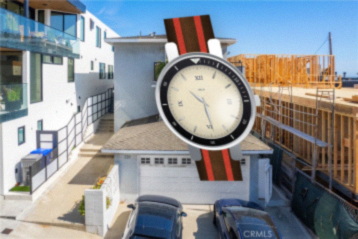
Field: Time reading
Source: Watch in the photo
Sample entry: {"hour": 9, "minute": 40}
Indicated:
{"hour": 10, "minute": 29}
